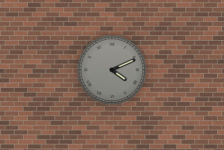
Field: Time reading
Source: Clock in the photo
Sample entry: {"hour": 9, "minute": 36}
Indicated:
{"hour": 4, "minute": 11}
